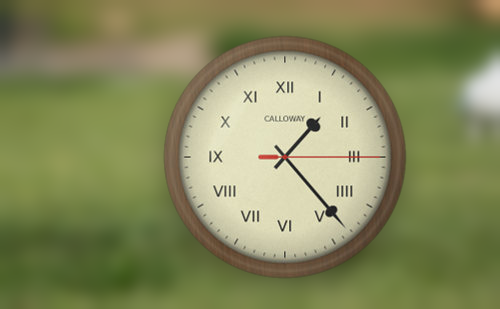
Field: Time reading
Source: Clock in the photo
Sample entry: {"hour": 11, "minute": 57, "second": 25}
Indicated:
{"hour": 1, "minute": 23, "second": 15}
